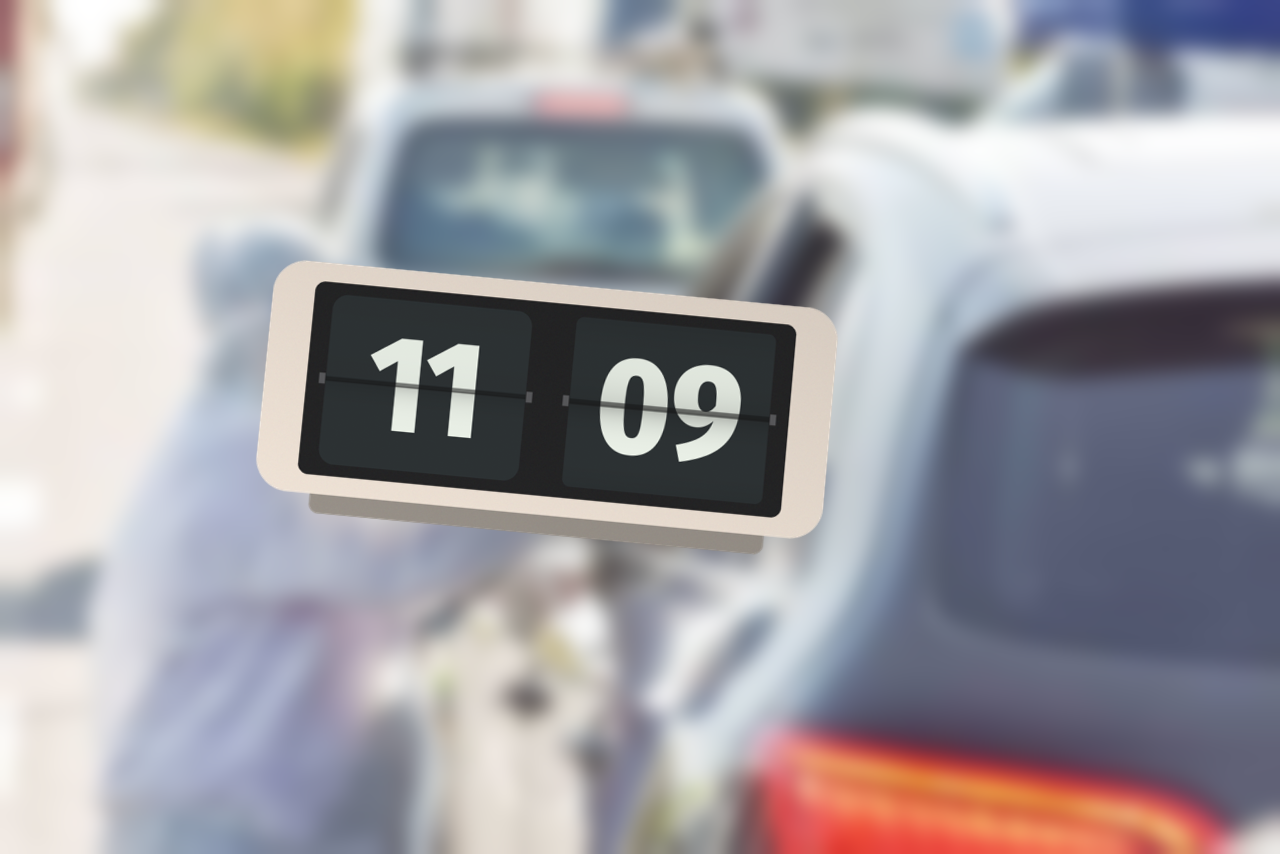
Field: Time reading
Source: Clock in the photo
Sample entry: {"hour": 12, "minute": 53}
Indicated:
{"hour": 11, "minute": 9}
